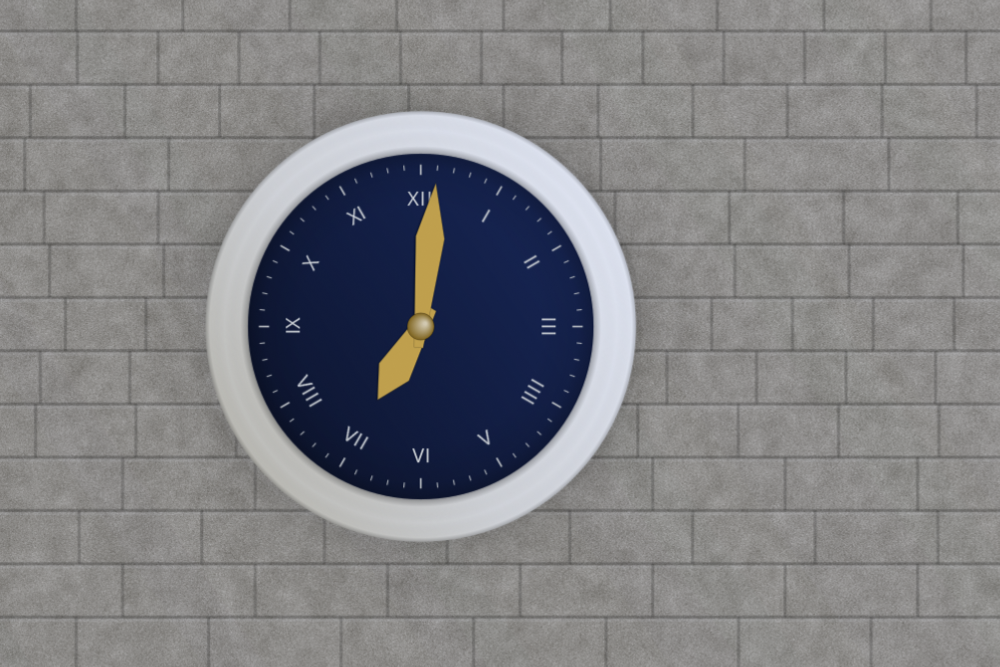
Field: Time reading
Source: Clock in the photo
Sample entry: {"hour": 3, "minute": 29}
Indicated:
{"hour": 7, "minute": 1}
